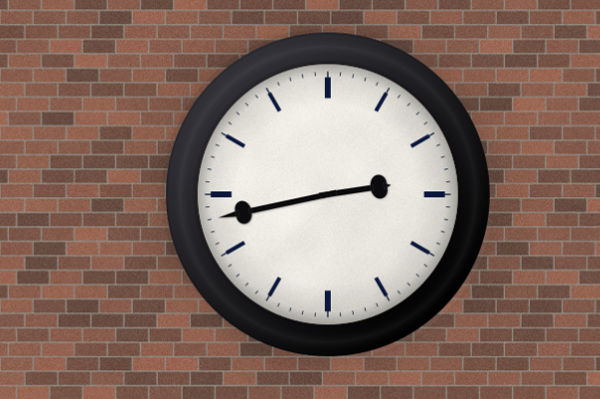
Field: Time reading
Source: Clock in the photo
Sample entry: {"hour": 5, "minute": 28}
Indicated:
{"hour": 2, "minute": 43}
